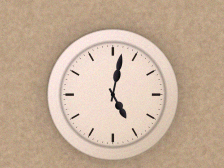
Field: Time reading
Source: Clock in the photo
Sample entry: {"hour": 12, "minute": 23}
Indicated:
{"hour": 5, "minute": 2}
